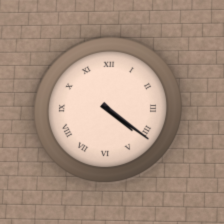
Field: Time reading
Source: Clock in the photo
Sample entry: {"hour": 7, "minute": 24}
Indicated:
{"hour": 4, "minute": 21}
